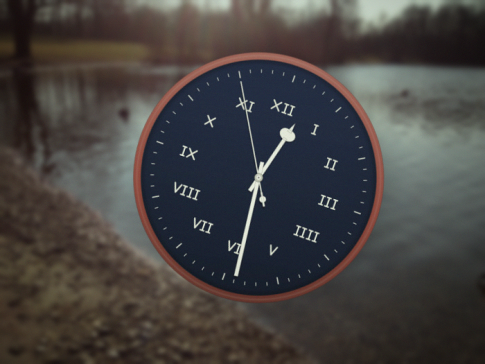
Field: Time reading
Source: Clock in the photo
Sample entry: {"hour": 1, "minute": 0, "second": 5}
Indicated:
{"hour": 12, "minute": 28, "second": 55}
